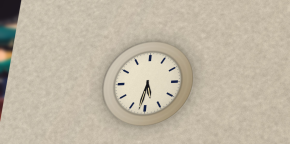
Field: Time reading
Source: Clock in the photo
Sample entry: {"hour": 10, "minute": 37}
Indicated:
{"hour": 5, "minute": 32}
